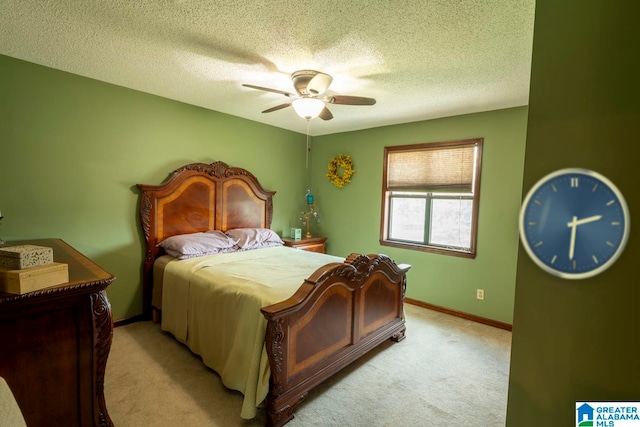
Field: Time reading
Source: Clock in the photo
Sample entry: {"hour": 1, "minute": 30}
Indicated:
{"hour": 2, "minute": 31}
